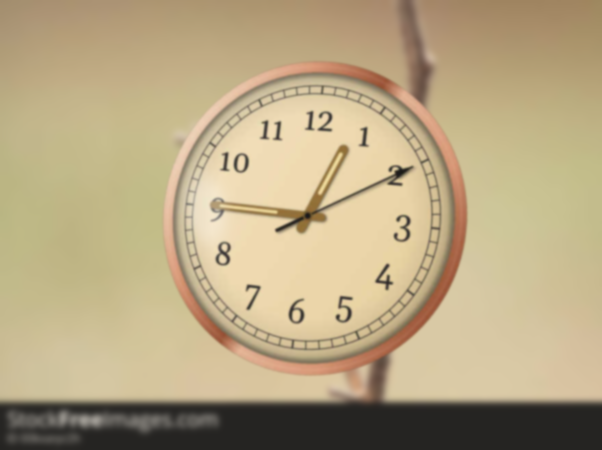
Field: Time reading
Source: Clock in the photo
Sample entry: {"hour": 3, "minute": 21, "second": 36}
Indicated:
{"hour": 12, "minute": 45, "second": 10}
